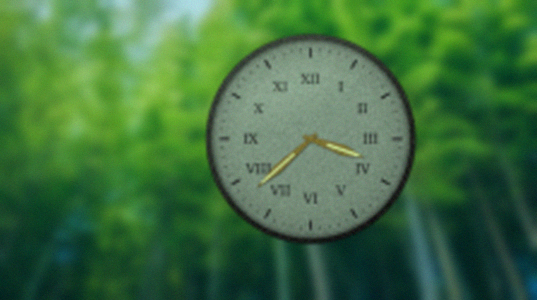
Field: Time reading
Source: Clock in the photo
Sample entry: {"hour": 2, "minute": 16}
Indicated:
{"hour": 3, "minute": 38}
